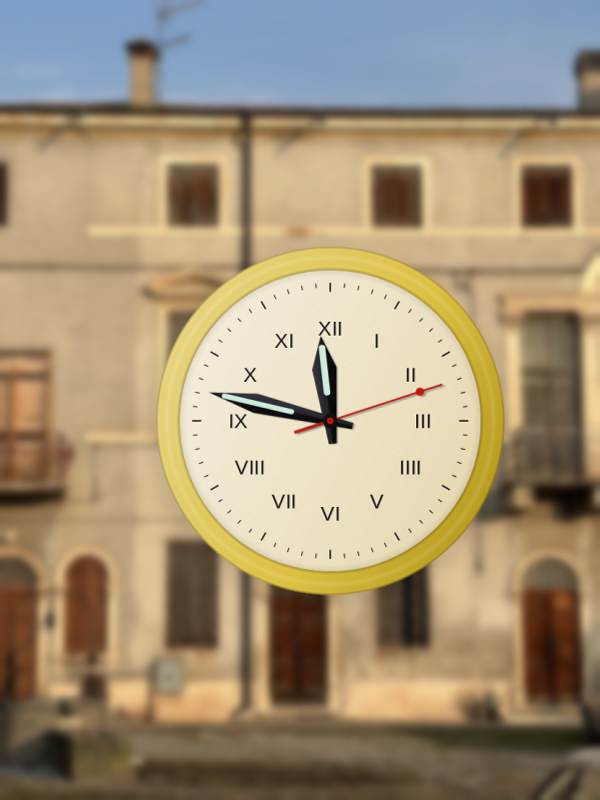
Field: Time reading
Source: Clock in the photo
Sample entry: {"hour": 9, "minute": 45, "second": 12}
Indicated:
{"hour": 11, "minute": 47, "second": 12}
